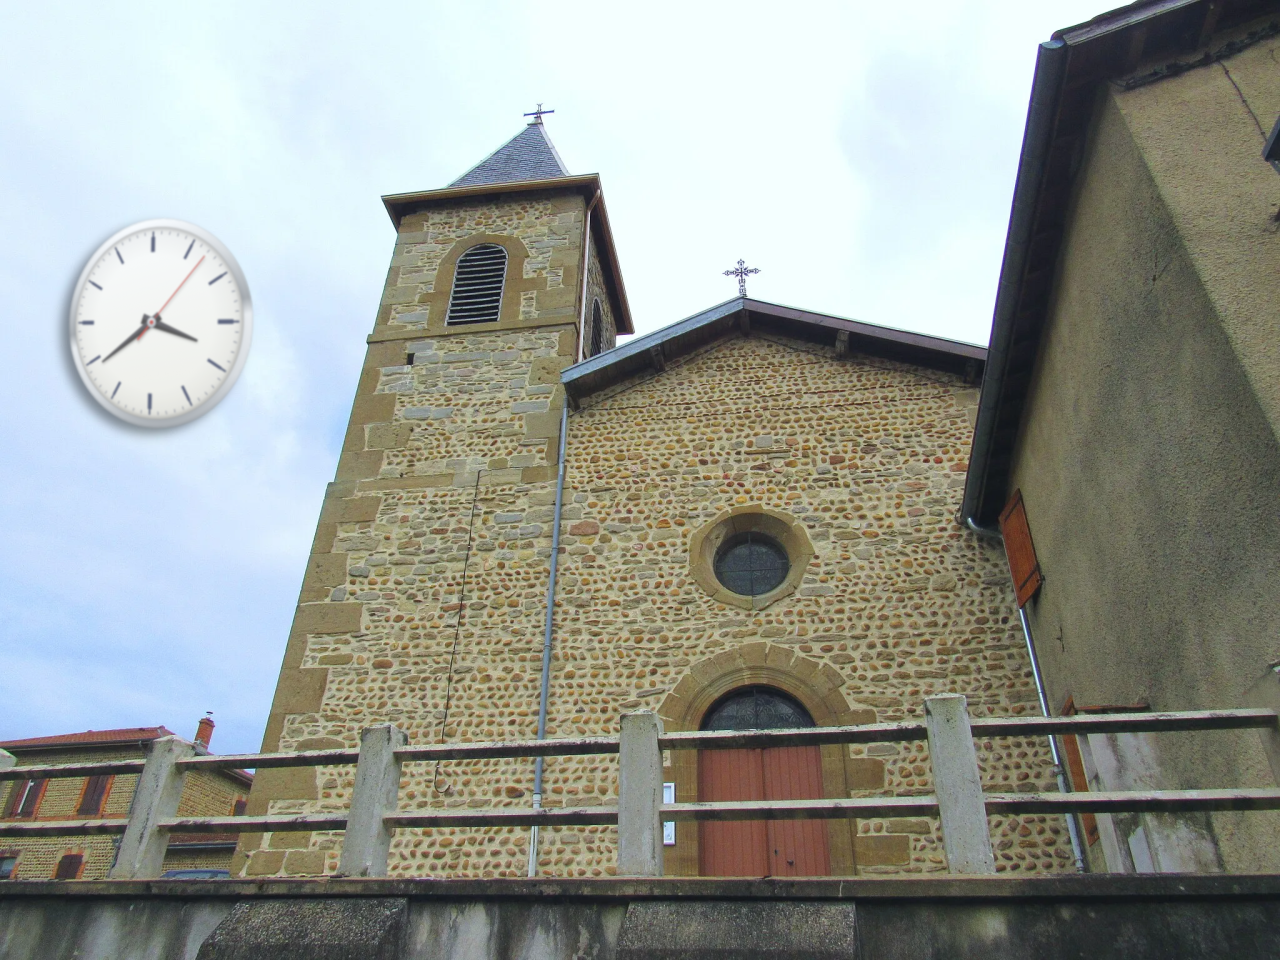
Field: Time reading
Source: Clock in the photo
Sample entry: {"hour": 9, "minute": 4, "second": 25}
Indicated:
{"hour": 3, "minute": 39, "second": 7}
